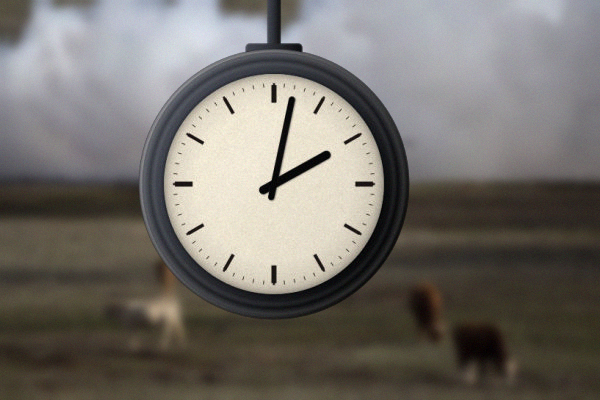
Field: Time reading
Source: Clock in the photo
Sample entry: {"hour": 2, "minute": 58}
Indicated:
{"hour": 2, "minute": 2}
